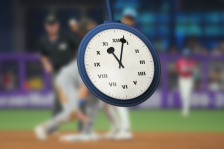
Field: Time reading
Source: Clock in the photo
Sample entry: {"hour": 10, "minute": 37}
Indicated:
{"hour": 11, "minute": 3}
